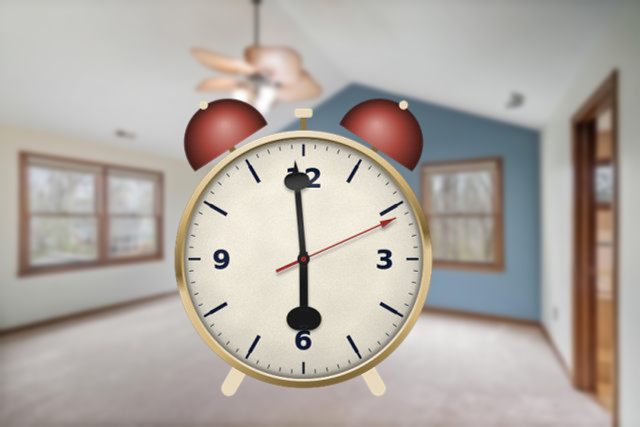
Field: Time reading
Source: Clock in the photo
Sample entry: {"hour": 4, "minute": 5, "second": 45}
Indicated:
{"hour": 5, "minute": 59, "second": 11}
